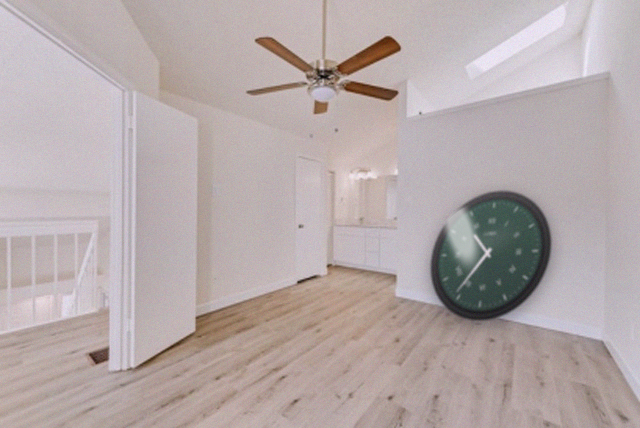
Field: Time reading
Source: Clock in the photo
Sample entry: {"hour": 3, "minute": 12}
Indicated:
{"hour": 10, "minute": 36}
